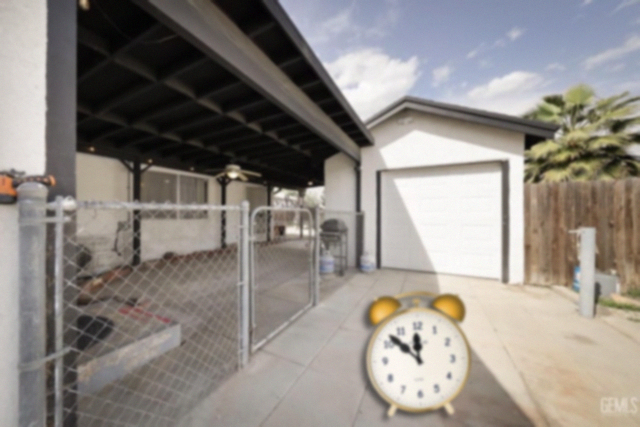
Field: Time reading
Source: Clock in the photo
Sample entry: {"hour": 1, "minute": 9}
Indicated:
{"hour": 11, "minute": 52}
